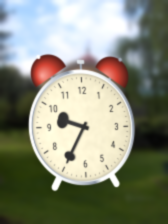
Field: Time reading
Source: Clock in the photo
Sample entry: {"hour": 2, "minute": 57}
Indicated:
{"hour": 9, "minute": 35}
